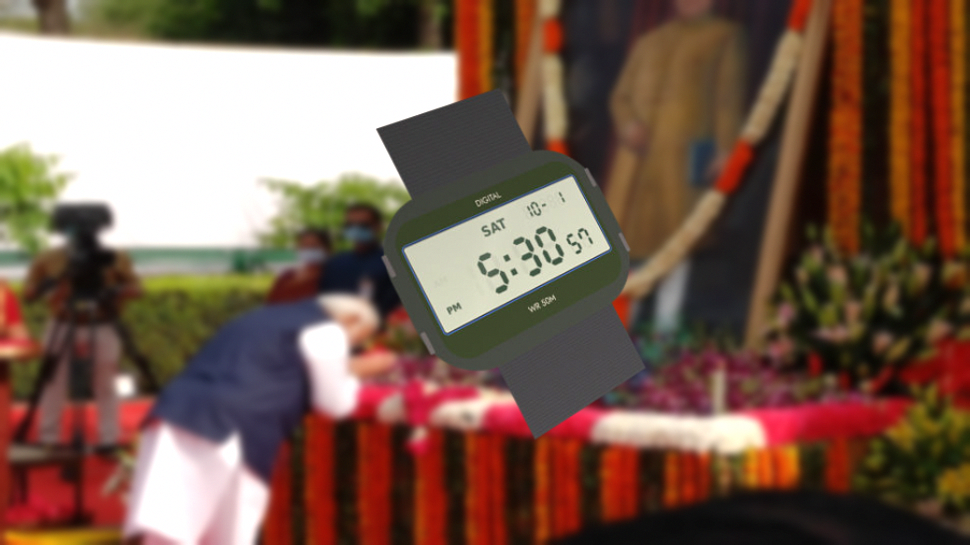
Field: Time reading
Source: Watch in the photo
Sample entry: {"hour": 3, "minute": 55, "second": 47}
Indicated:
{"hour": 5, "minute": 30, "second": 57}
